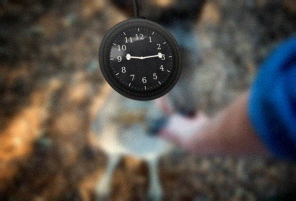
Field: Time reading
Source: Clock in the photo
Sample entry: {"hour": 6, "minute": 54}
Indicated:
{"hour": 9, "minute": 14}
